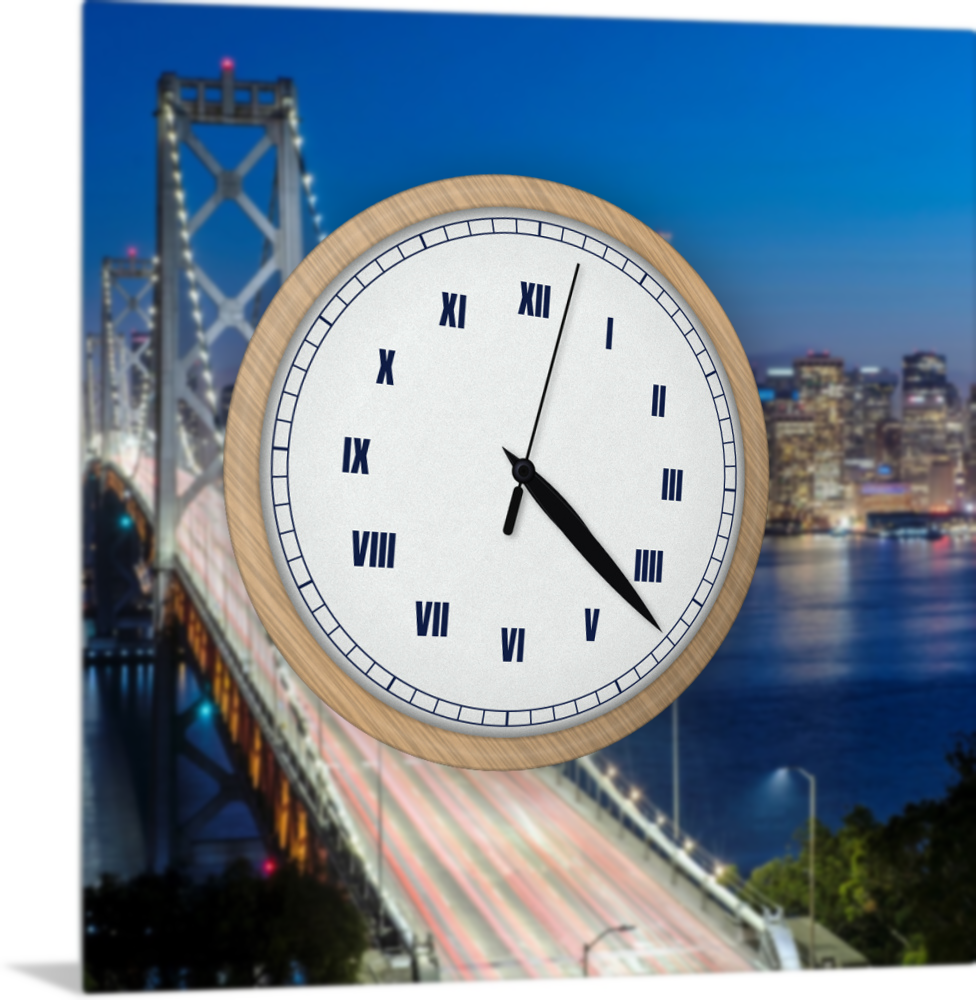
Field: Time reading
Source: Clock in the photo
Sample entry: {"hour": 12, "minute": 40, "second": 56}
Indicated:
{"hour": 4, "minute": 22, "second": 2}
